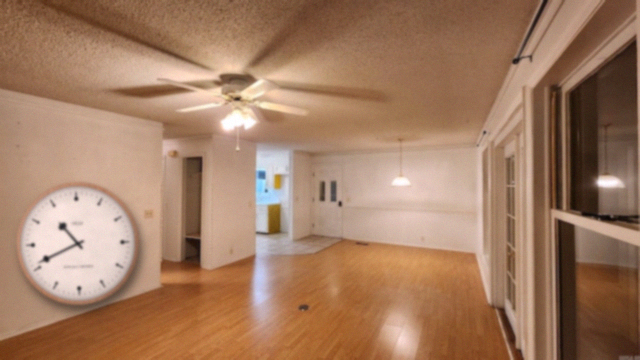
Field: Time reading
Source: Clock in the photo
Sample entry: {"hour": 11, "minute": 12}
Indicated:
{"hour": 10, "minute": 41}
